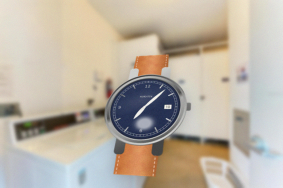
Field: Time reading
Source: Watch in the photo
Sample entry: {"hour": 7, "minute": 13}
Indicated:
{"hour": 7, "minute": 7}
